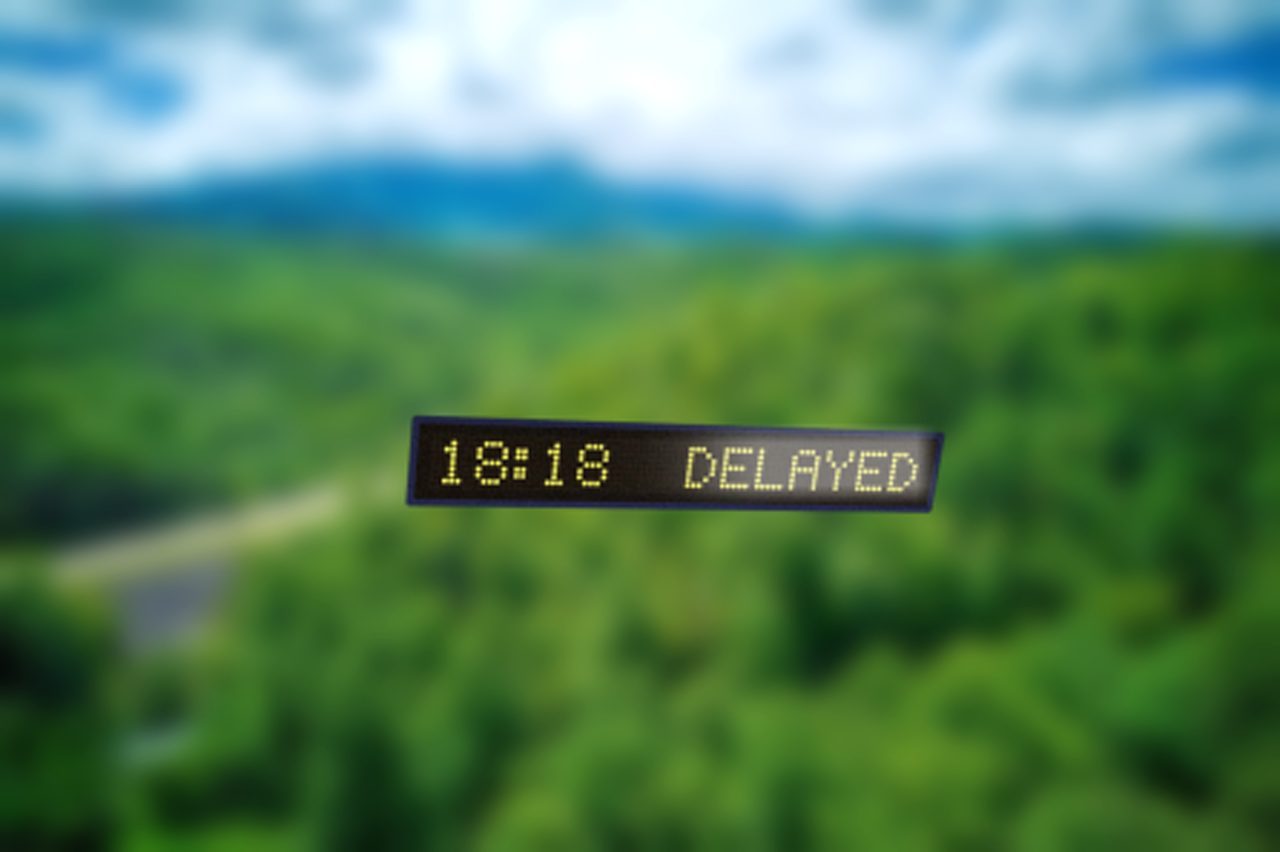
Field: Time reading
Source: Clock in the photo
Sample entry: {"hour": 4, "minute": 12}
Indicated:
{"hour": 18, "minute": 18}
